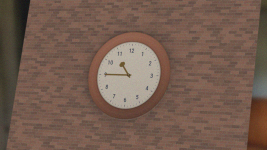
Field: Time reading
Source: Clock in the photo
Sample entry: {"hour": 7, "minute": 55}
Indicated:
{"hour": 10, "minute": 45}
